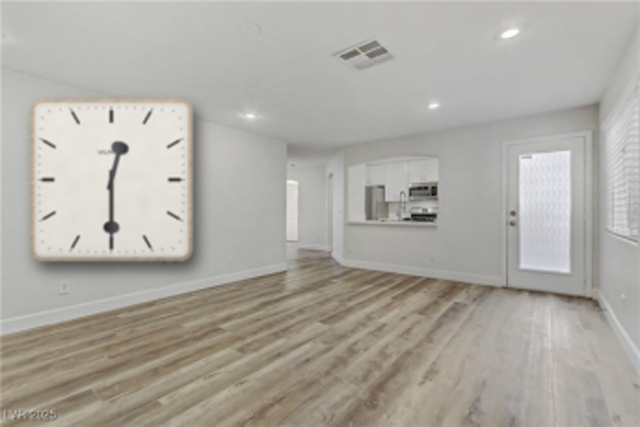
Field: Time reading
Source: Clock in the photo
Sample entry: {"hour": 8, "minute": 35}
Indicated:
{"hour": 12, "minute": 30}
